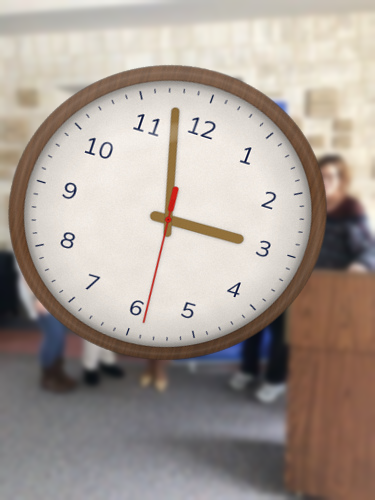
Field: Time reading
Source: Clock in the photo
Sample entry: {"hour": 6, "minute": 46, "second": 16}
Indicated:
{"hour": 2, "minute": 57, "second": 29}
